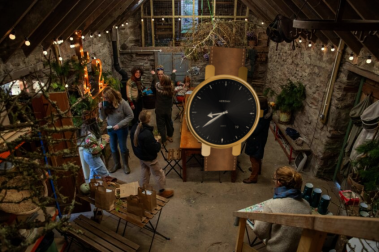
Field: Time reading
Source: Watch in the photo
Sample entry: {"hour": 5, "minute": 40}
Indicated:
{"hour": 8, "minute": 39}
